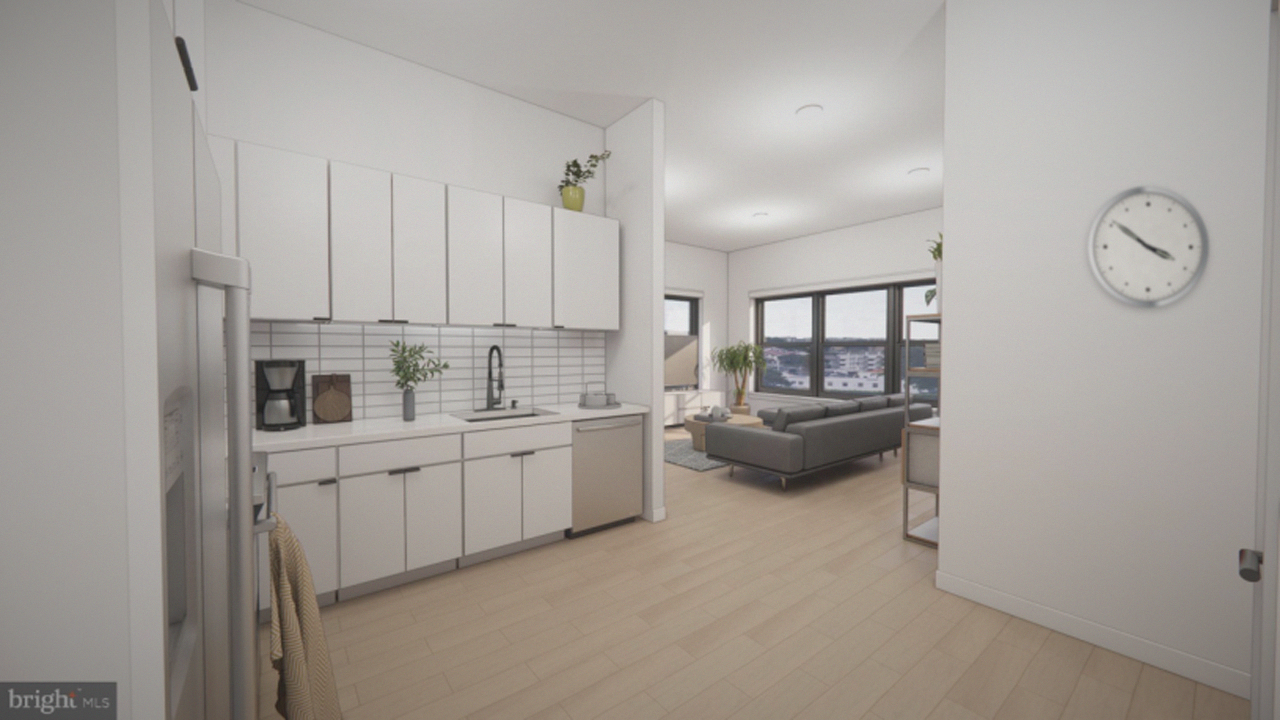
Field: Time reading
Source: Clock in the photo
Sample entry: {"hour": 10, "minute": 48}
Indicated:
{"hour": 3, "minute": 51}
